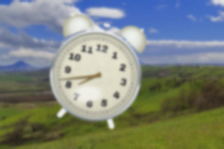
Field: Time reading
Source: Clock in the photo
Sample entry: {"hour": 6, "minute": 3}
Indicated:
{"hour": 7, "minute": 42}
